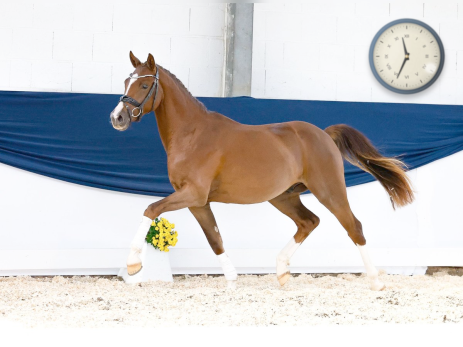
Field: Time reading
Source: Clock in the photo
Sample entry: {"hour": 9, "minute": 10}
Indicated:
{"hour": 11, "minute": 34}
